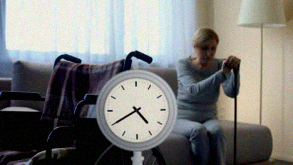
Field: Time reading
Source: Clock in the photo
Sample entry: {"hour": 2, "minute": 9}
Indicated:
{"hour": 4, "minute": 40}
